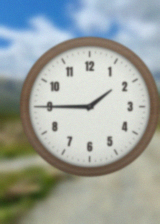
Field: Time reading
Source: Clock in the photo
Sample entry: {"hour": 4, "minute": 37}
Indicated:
{"hour": 1, "minute": 45}
